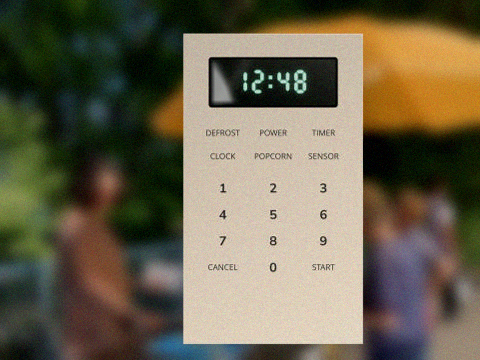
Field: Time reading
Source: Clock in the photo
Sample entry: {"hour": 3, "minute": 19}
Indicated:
{"hour": 12, "minute": 48}
